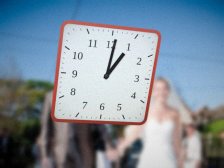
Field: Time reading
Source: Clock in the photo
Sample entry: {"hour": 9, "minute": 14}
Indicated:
{"hour": 1, "minute": 1}
